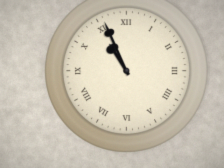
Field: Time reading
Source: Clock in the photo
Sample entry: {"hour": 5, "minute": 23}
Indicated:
{"hour": 10, "minute": 56}
